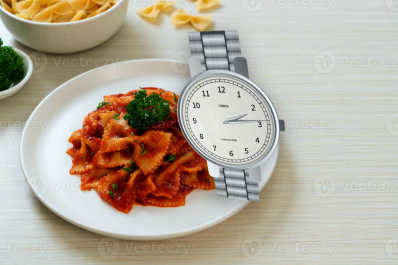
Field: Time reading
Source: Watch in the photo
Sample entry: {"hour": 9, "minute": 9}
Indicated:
{"hour": 2, "minute": 14}
